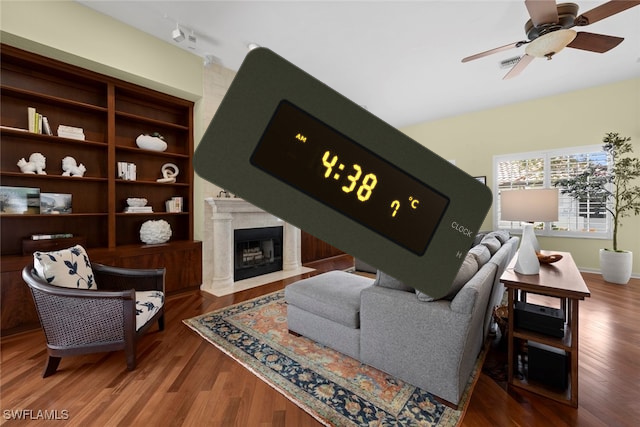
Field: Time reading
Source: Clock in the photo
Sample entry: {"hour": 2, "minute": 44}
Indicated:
{"hour": 4, "minute": 38}
